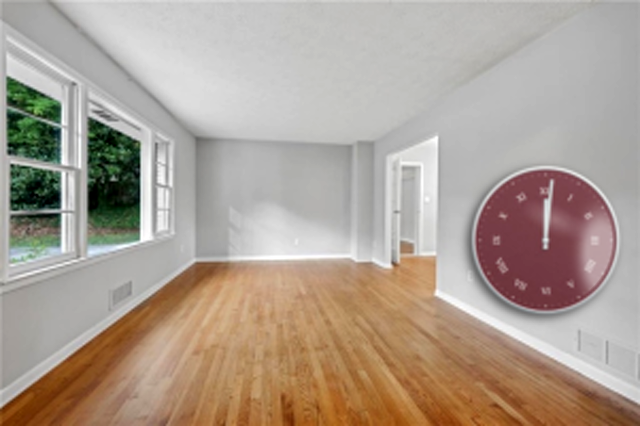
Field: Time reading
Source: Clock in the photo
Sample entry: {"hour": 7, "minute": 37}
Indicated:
{"hour": 12, "minute": 1}
